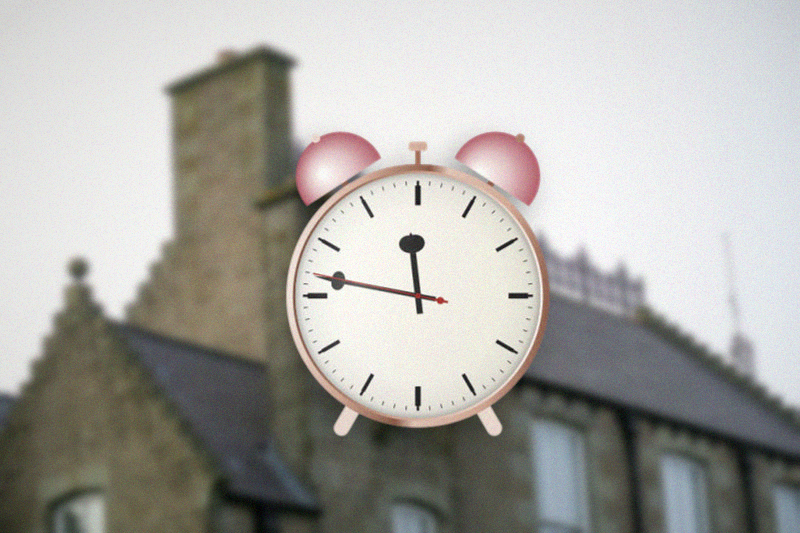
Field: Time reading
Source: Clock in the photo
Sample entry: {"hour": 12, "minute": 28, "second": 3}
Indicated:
{"hour": 11, "minute": 46, "second": 47}
